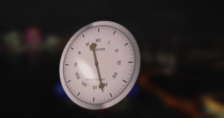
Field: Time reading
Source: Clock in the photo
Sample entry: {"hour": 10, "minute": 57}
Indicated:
{"hour": 11, "minute": 27}
